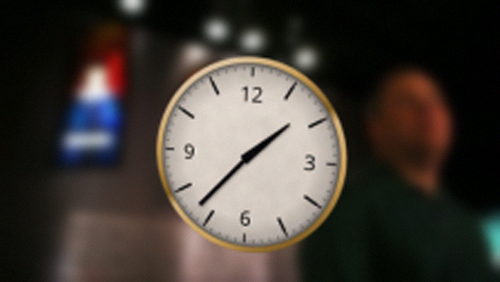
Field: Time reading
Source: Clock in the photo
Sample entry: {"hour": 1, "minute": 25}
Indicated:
{"hour": 1, "minute": 37}
